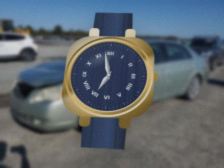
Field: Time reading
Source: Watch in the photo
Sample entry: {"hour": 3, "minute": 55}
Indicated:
{"hour": 6, "minute": 58}
